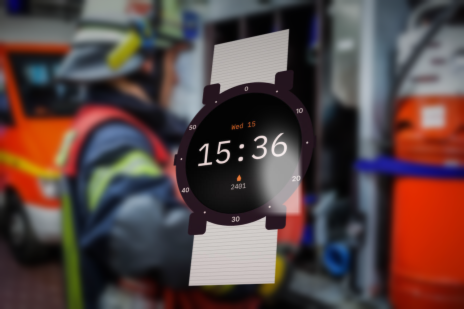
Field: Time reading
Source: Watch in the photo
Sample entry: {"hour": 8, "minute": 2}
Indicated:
{"hour": 15, "minute": 36}
